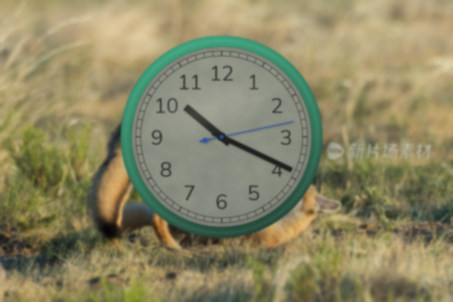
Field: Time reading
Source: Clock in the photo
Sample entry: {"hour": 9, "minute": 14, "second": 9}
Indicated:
{"hour": 10, "minute": 19, "second": 13}
